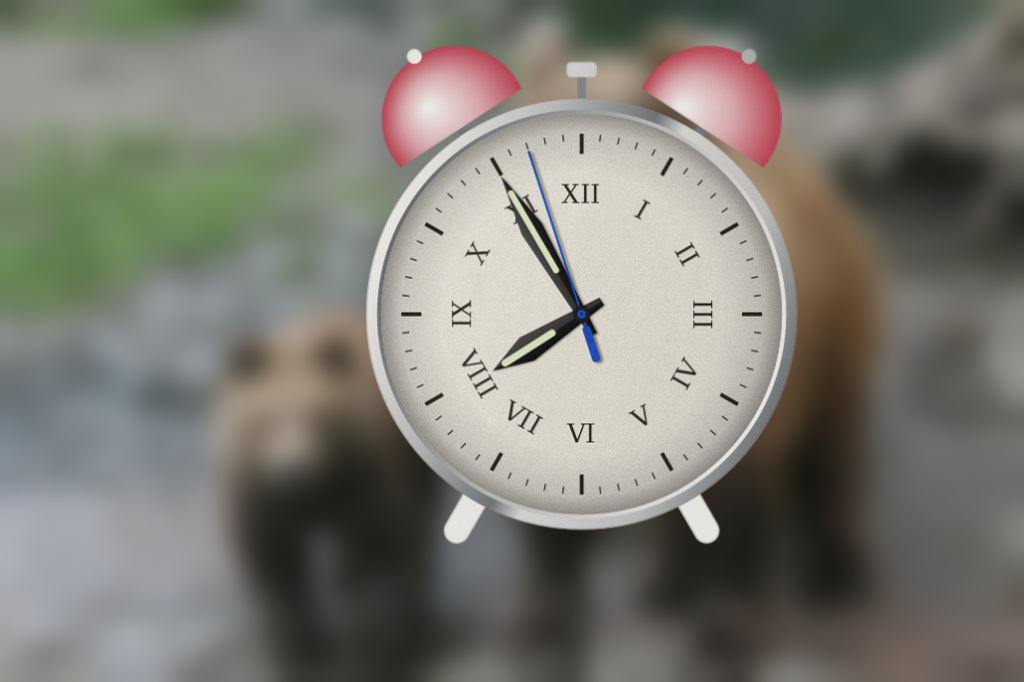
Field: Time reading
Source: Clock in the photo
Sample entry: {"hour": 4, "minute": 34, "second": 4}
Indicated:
{"hour": 7, "minute": 54, "second": 57}
